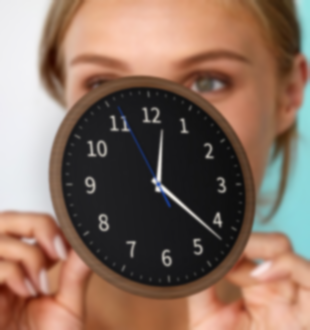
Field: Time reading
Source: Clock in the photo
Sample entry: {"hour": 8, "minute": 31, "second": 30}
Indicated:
{"hour": 12, "minute": 21, "second": 56}
